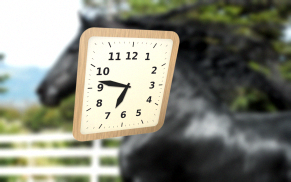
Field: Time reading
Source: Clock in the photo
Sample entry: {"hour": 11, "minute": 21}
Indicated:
{"hour": 6, "minute": 47}
